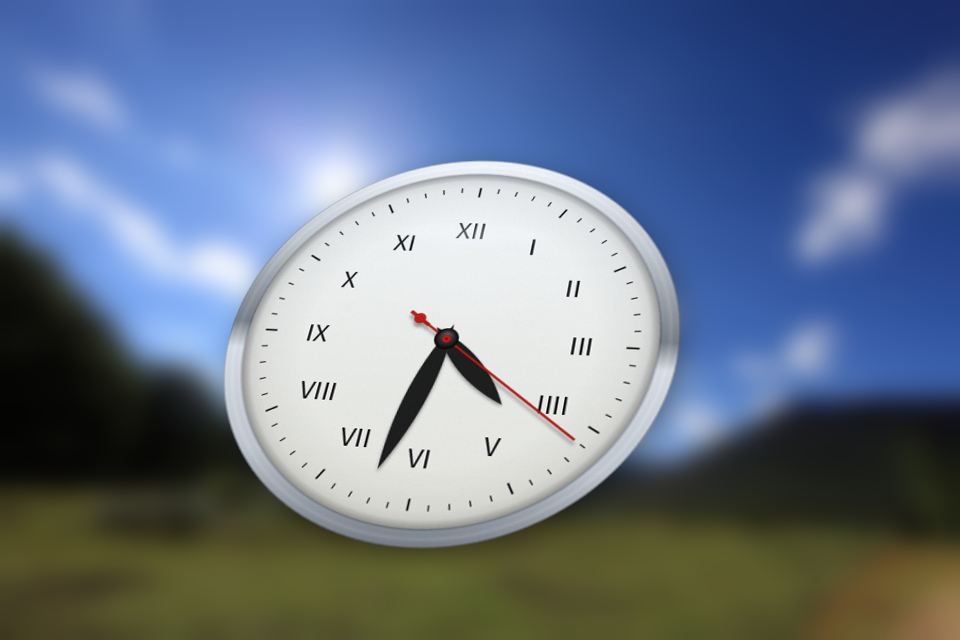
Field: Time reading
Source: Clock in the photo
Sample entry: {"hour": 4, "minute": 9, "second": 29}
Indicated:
{"hour": 4, "minute": 32, "second": 21}
